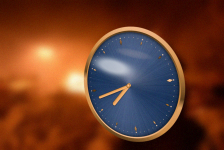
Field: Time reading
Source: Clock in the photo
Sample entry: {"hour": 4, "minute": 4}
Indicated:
{"hour": 7, "minute": 43}
